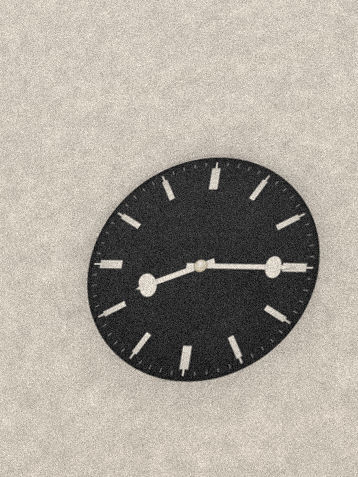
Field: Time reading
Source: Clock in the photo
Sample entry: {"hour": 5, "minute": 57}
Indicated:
{"hour": 8, "minute": 15}
